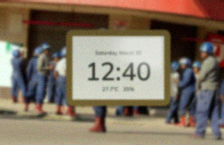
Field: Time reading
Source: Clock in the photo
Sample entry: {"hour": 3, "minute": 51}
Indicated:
{"hour": 12, "minute": 40}
